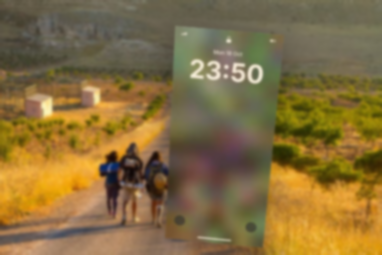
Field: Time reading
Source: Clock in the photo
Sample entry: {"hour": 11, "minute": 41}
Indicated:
{"hour": 23, "minute": 50}
